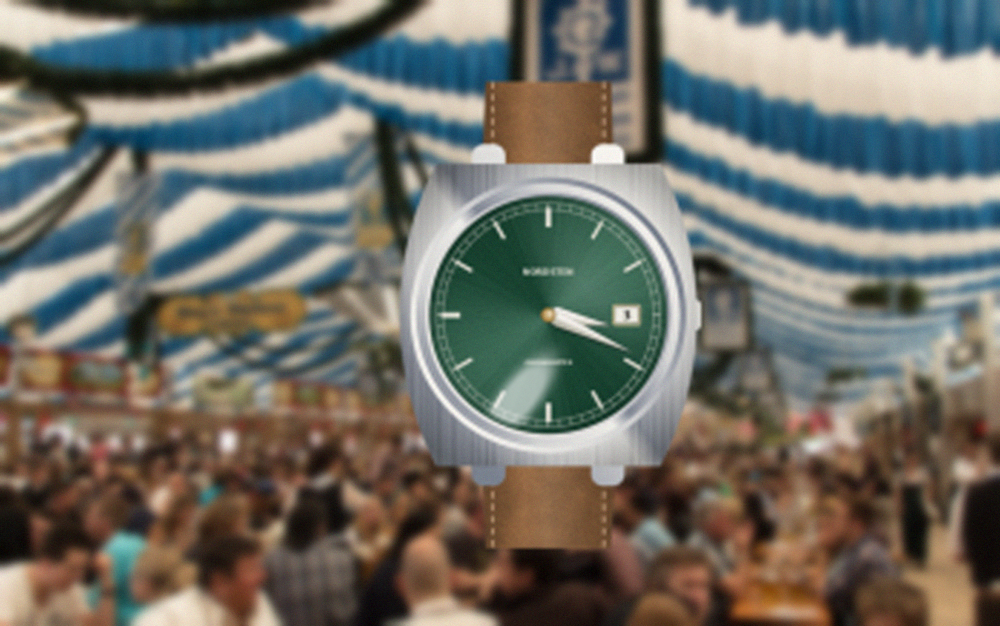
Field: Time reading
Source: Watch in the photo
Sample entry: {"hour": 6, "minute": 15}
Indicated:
{"hour": 3, "minute": 19}
